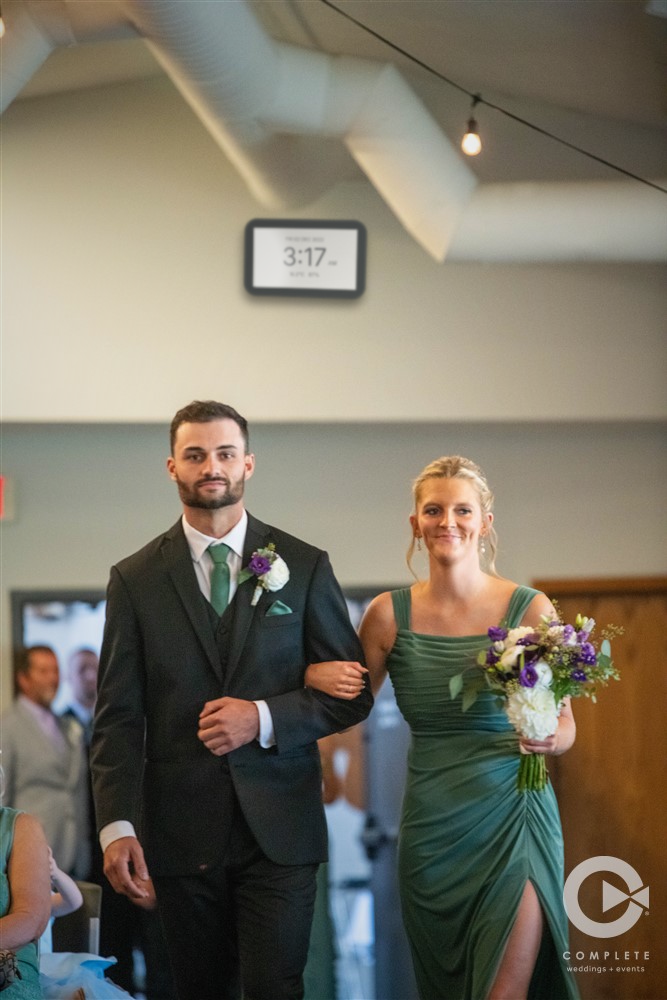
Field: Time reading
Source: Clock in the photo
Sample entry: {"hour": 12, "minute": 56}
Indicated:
{"hour": 3, "minute": 17}
